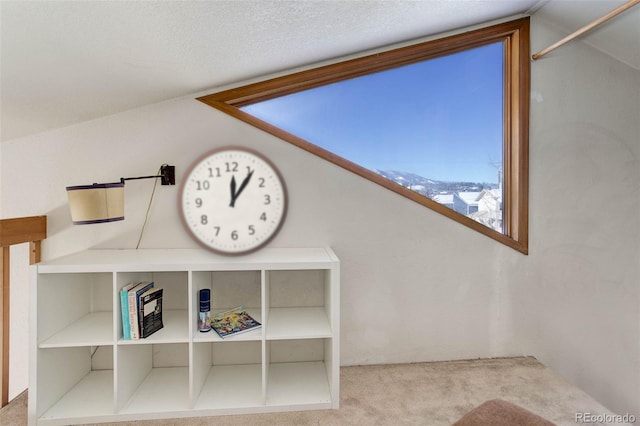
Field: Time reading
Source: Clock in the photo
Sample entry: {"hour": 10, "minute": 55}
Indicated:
{"hour": 12, "minute": 6}
